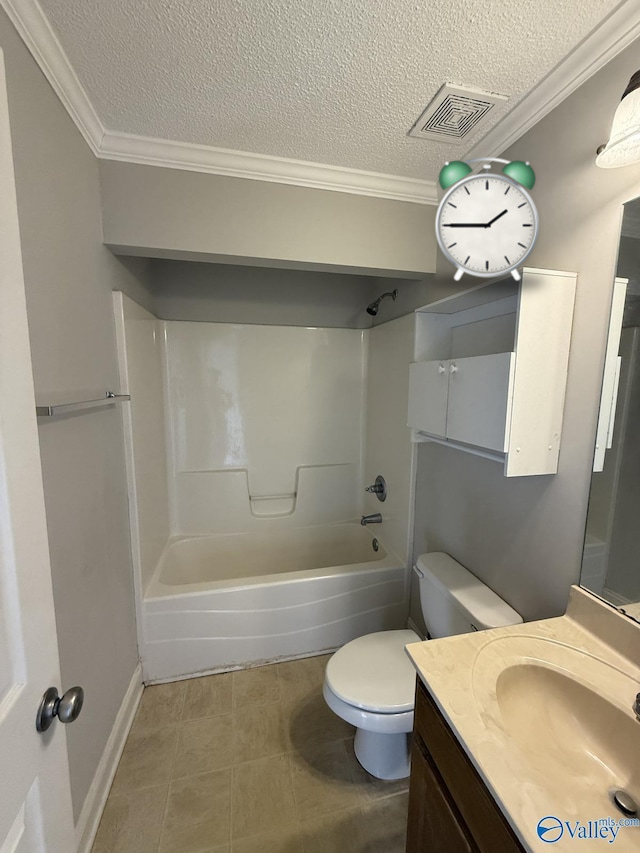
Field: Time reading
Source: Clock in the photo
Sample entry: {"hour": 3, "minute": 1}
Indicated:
{"hour": 1, "minute": 45}
